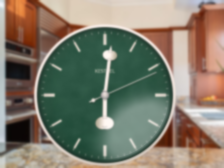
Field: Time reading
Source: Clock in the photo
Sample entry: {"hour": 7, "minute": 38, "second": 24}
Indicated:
{"hour": 6, "minute": 1, "second": 11}
